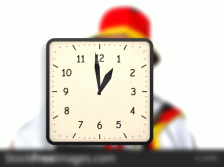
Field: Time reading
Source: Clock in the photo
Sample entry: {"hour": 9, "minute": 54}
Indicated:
{"hour": 12, "minute": 59}
